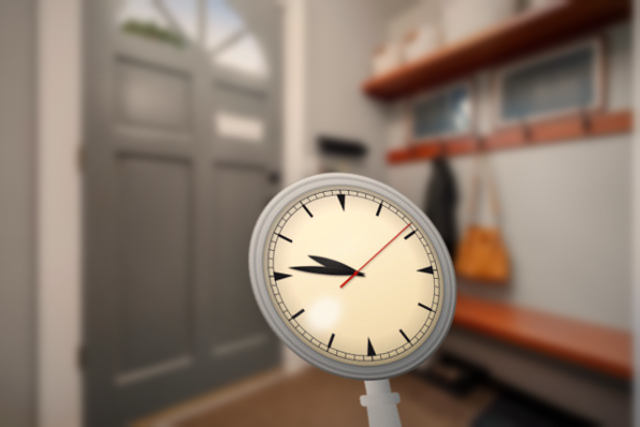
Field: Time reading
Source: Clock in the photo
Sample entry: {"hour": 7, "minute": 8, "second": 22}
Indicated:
{"hour": 9, "minute": 46, "second": 9}
